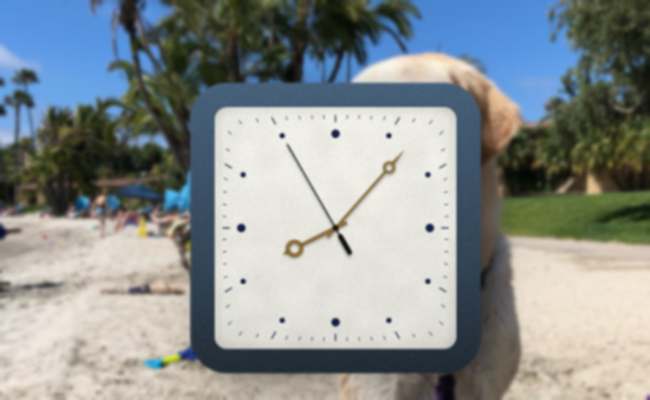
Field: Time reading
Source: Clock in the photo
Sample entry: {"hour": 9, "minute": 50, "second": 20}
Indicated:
{"hour": 8, "minute": 6, "second": 55}
